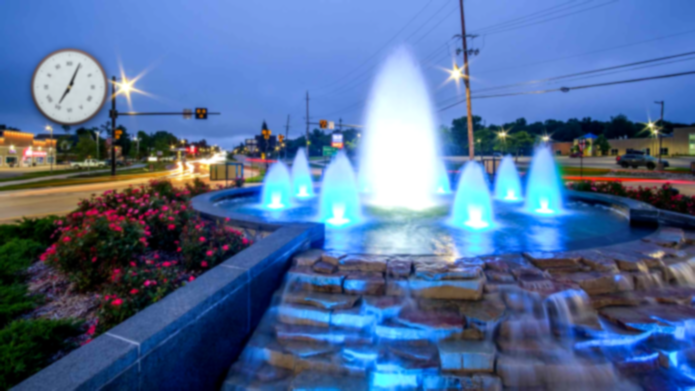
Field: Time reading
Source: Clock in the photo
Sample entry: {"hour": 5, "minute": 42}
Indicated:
{"hour": 7, "minute": 4}
